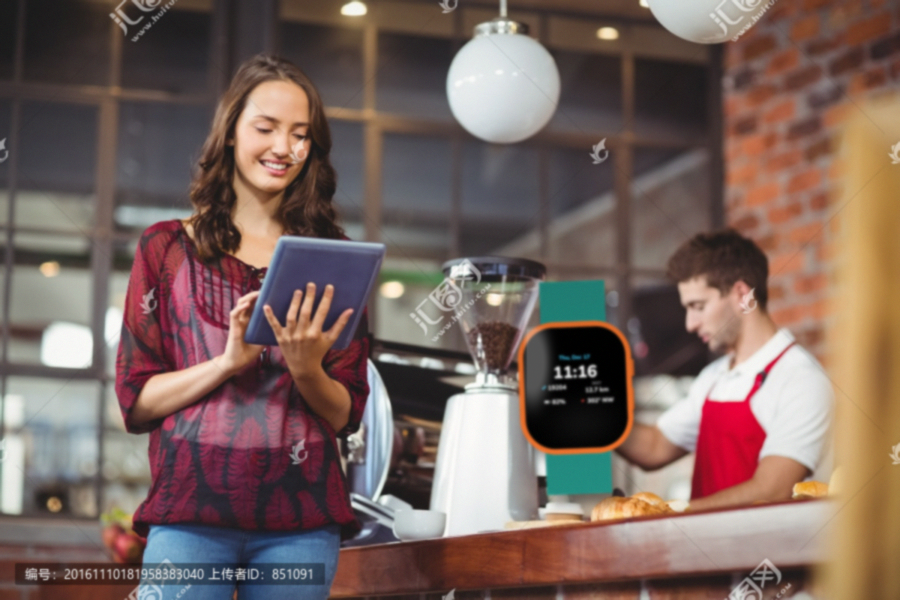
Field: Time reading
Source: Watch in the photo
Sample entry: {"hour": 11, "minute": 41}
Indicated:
{"hour": 11, "minute": 16}
